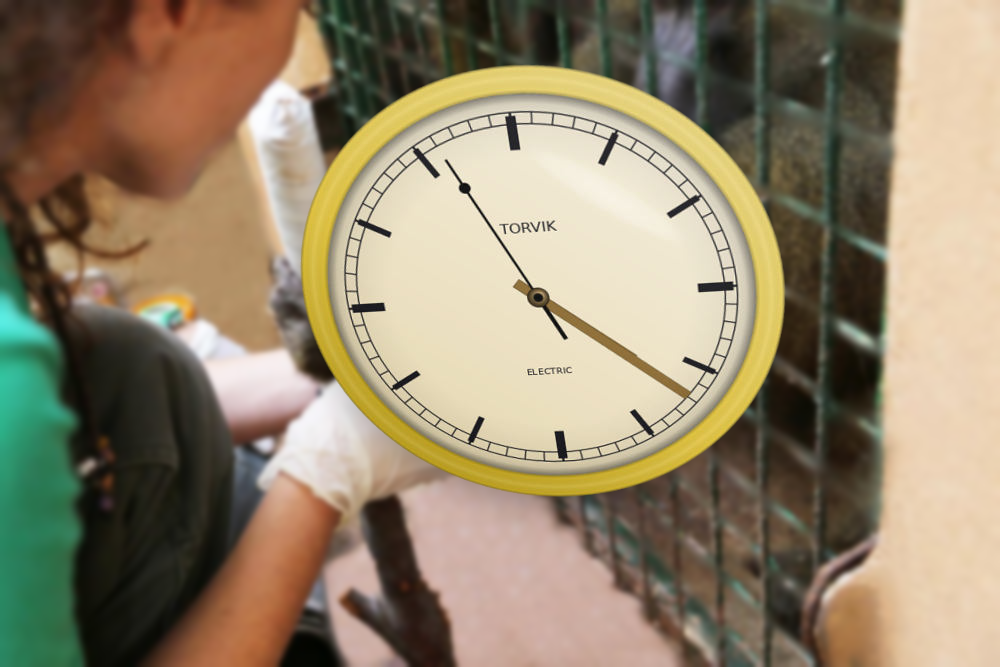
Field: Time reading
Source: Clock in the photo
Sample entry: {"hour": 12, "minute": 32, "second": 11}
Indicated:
{"hour": 4, "minute": 21, "second": 56}
